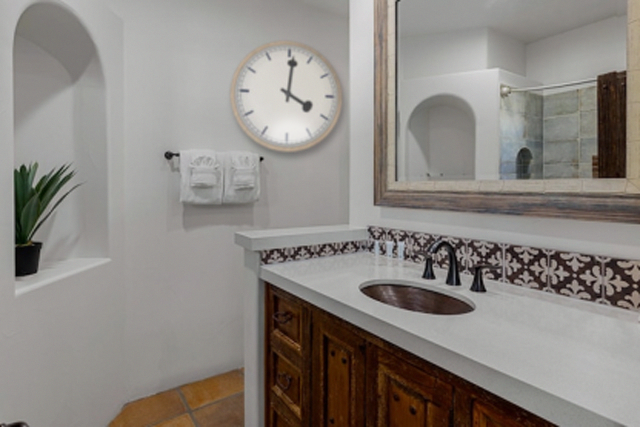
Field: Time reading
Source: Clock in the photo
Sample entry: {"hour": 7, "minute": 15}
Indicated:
{"hour": 4, "minute": 1}
